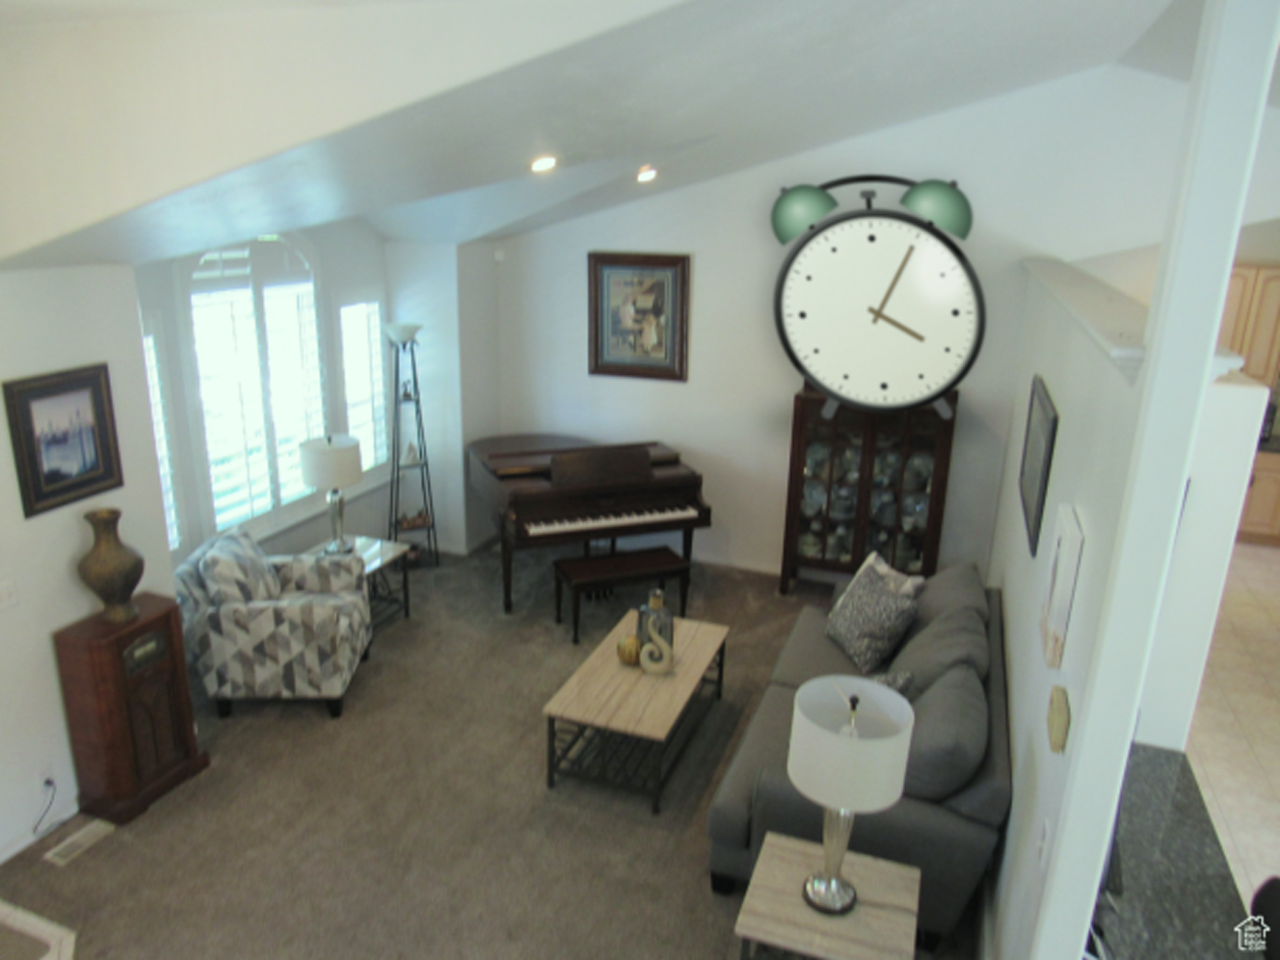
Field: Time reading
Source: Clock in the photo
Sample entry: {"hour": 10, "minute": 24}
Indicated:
{"hour": 4, "minute": 5}
